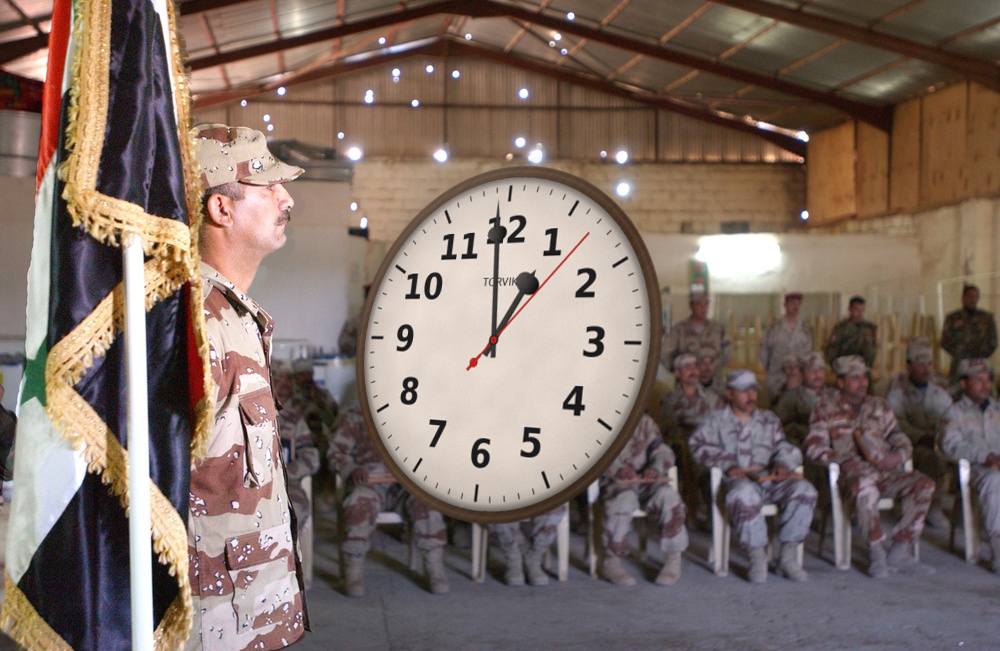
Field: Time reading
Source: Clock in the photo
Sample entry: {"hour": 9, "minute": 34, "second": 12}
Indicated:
{"hour": 12, "minute": 59, "second": 7}
